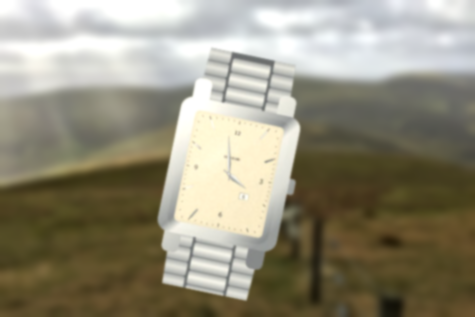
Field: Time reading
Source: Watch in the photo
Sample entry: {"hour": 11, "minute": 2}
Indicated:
{"hour": 3, "minute": 58}
